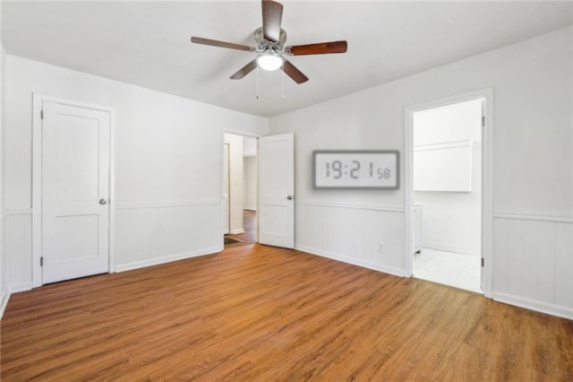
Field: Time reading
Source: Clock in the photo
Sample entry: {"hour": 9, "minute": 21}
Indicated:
{"hour": 19, "minute": 21}
